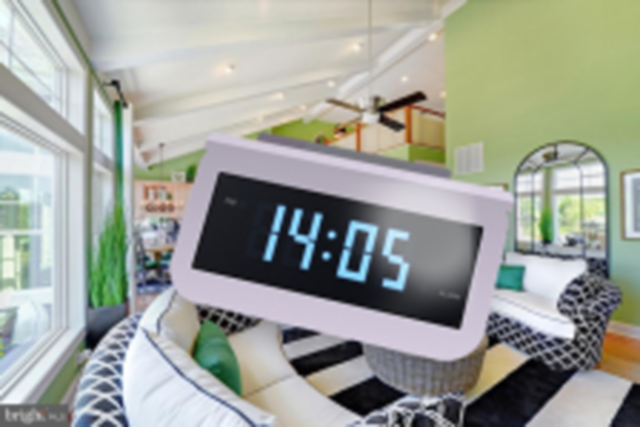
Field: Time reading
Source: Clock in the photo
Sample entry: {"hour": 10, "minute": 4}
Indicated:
{"hour": 14, "minute": 5}
